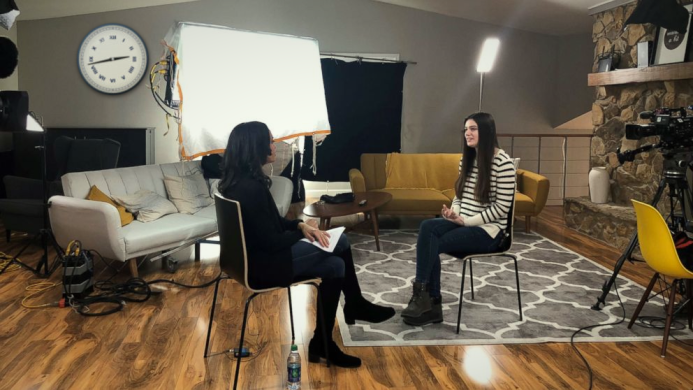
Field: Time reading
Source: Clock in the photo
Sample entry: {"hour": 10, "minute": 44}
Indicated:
{"hour": 2, "minute": 43}
